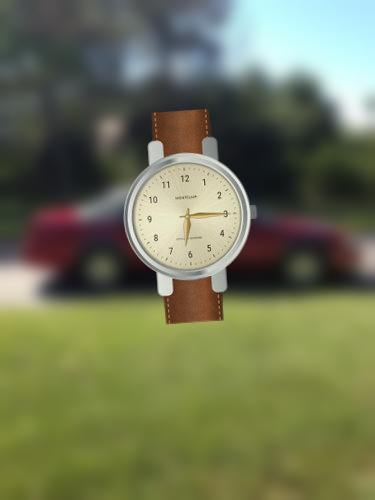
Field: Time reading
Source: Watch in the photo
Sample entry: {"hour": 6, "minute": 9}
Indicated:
{"hour": 6, "minute": 15}
